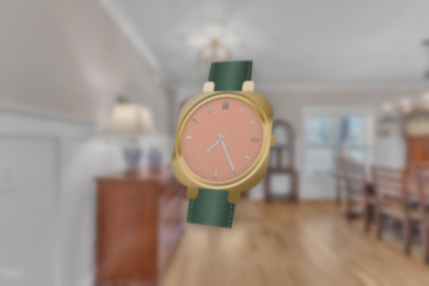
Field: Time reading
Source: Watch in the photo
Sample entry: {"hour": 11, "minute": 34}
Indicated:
{"hour": 7, "minute": 25}
